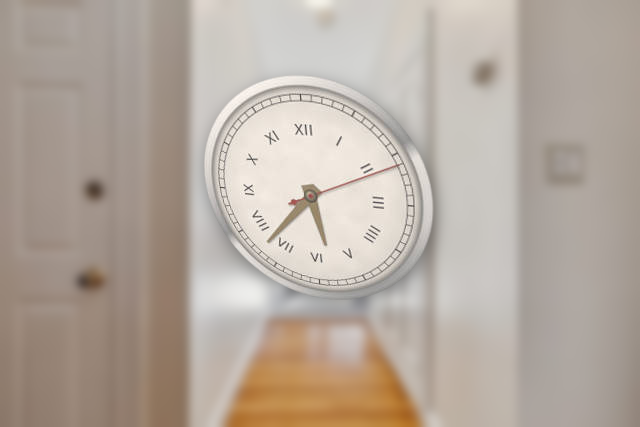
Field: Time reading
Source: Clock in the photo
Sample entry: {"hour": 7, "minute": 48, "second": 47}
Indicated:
{"hour": 5, "minute": 37, "second": 11}
